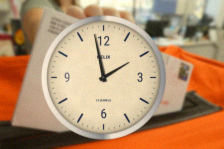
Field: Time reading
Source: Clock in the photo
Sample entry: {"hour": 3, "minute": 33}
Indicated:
{"hour": 1, "minute": 58}
